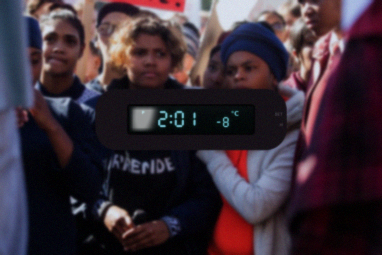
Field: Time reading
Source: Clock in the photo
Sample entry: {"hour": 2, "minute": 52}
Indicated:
{"hour": 2, "minute": 1}
